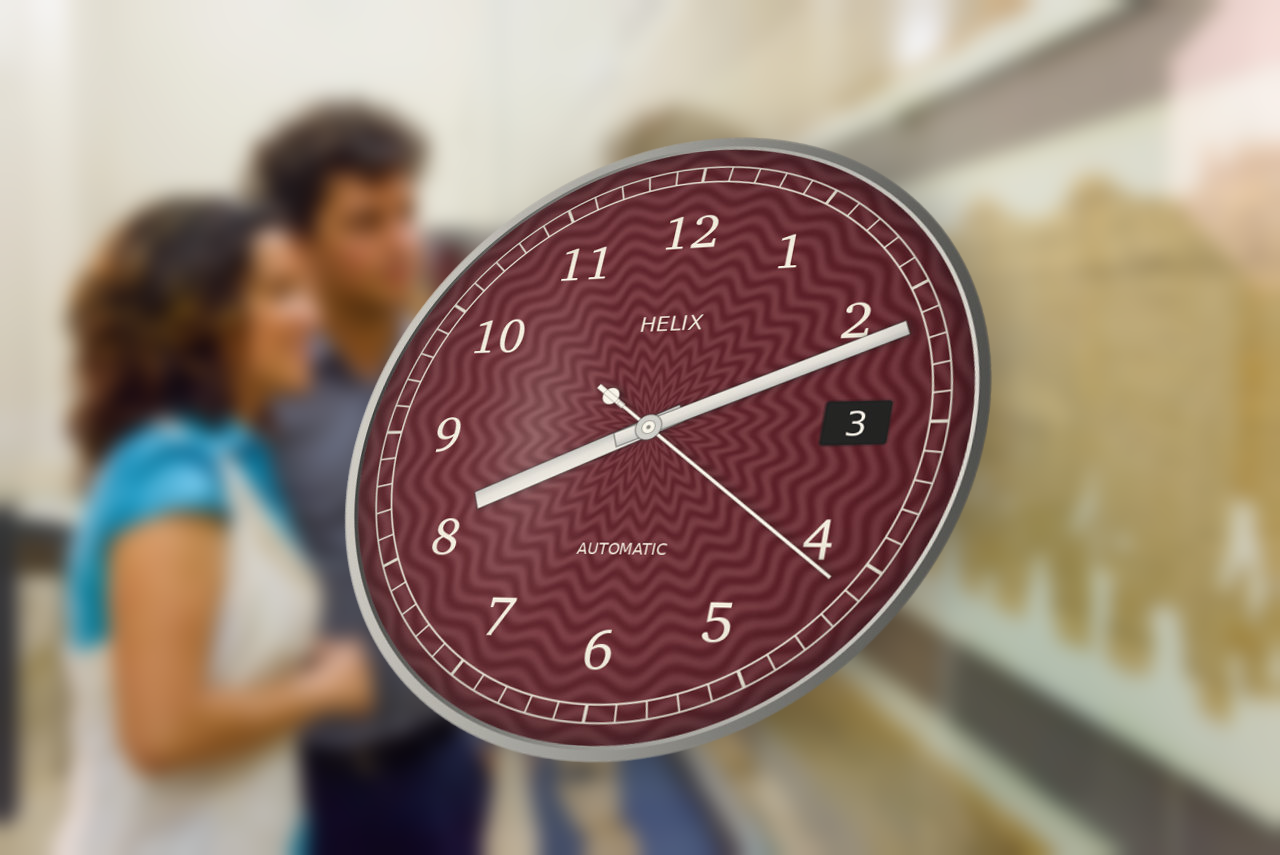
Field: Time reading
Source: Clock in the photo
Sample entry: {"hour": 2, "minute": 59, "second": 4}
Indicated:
{"hour": 8, "minute": 11, "second": 21}
